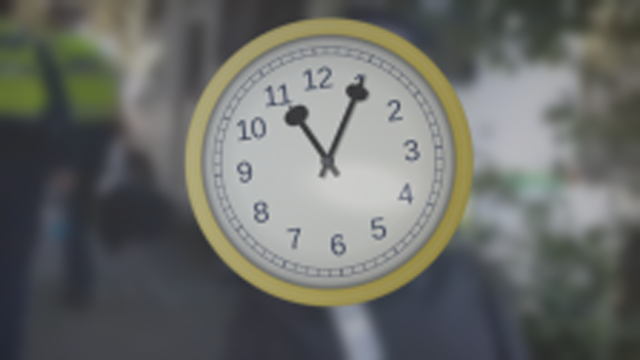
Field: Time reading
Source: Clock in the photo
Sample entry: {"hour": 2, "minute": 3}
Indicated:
{"hour": 11, "minute": 5}
